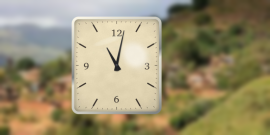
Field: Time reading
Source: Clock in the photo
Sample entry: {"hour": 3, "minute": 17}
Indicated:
{"hour": 11, "minute": 2}
